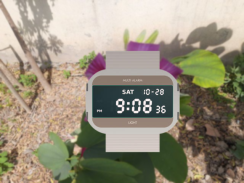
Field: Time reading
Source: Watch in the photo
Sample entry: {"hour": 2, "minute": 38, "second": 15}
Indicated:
{"hour": 9, "minute": 8, "second": 36}
